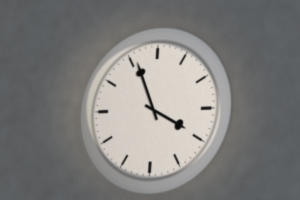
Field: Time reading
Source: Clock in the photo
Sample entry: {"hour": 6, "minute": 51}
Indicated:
{"hour": 3, "minute": 56}
